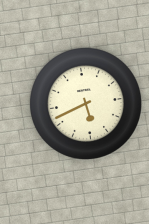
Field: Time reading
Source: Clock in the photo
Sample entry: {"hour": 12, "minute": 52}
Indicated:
{"hour": 5, "minute": 42}
